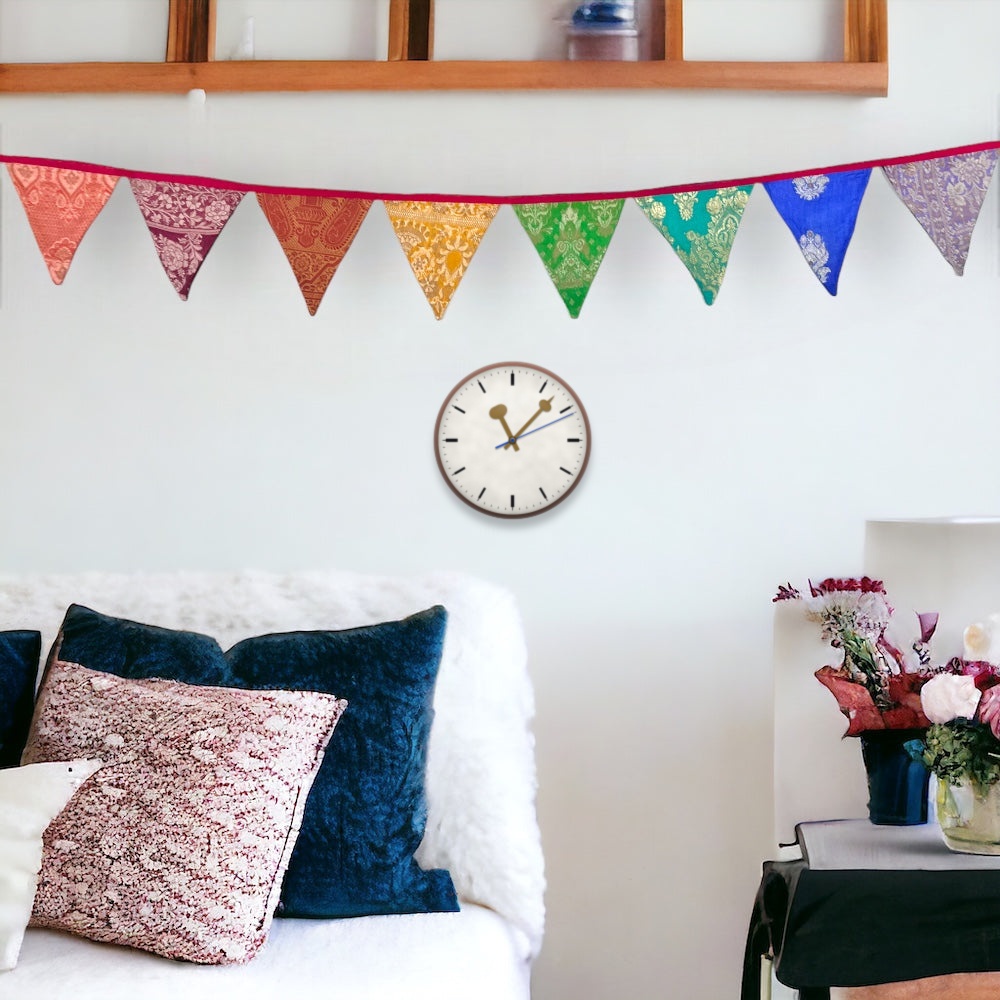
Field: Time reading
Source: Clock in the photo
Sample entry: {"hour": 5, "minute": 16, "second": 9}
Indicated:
{"hour": 11, "minute": 7, "second": 11}
